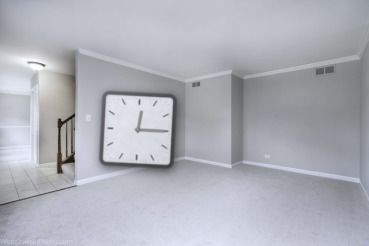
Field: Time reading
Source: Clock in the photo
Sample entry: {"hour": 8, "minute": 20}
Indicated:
{"hour": 12, "minute": 15}
